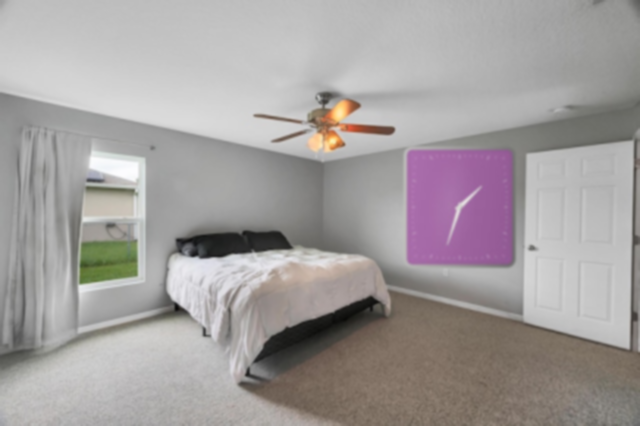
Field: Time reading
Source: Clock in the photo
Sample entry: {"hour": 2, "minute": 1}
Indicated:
{"hour": 1, "minute": 33}
